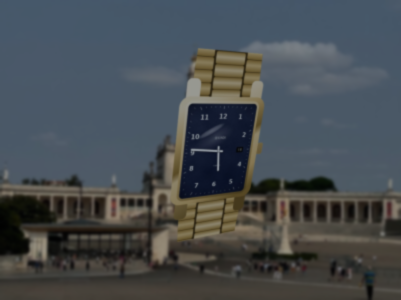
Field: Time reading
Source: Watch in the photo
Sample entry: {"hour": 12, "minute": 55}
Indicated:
{"hour": 5, "minute": 46}
